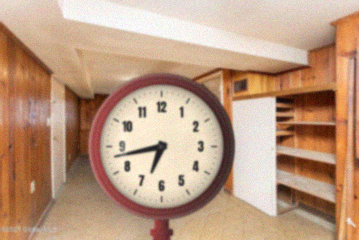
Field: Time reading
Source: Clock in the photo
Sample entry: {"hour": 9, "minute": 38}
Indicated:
{"hour": 6, "minute": 43}
